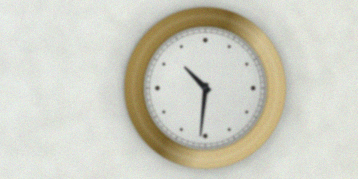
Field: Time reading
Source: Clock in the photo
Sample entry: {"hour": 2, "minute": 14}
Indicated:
{"hour": 10, "minute": 31}
